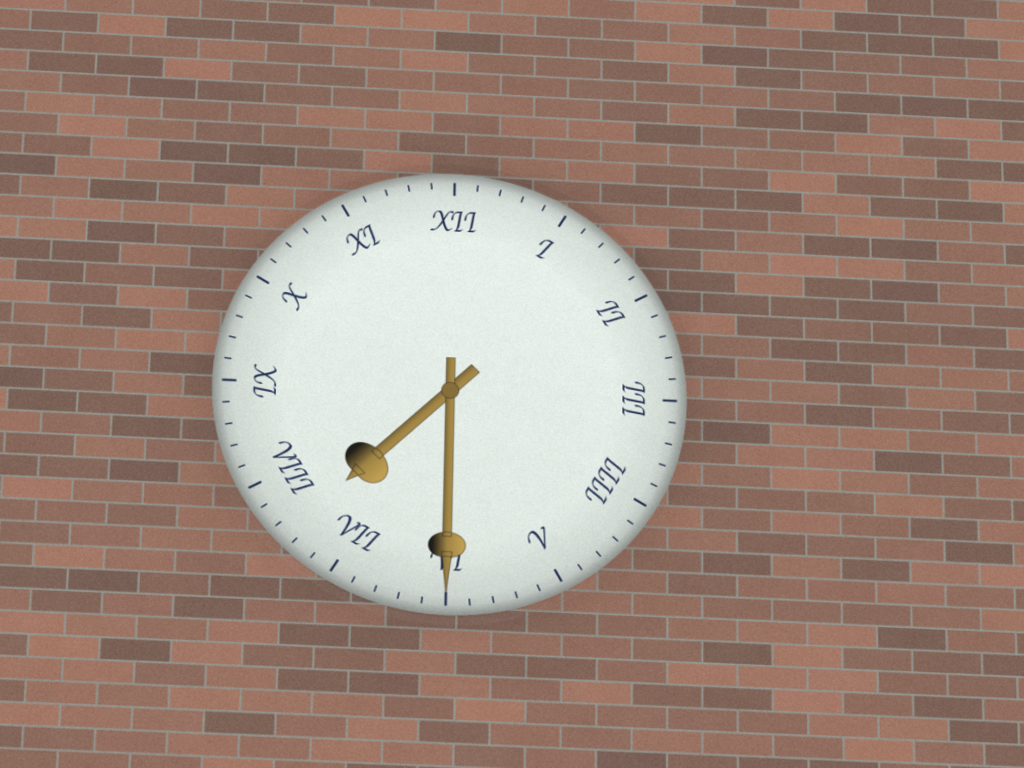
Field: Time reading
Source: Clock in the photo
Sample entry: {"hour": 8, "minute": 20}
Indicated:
{"hour": 7, "minute": 30}
